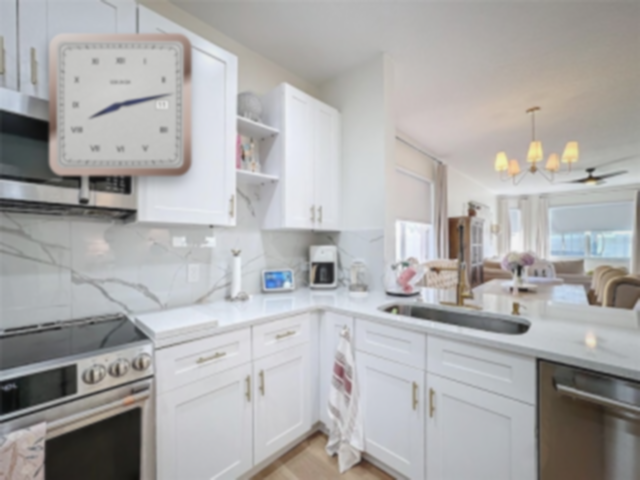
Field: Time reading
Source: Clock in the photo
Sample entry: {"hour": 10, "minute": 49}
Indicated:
{"hour": 8, "minute": 13}
